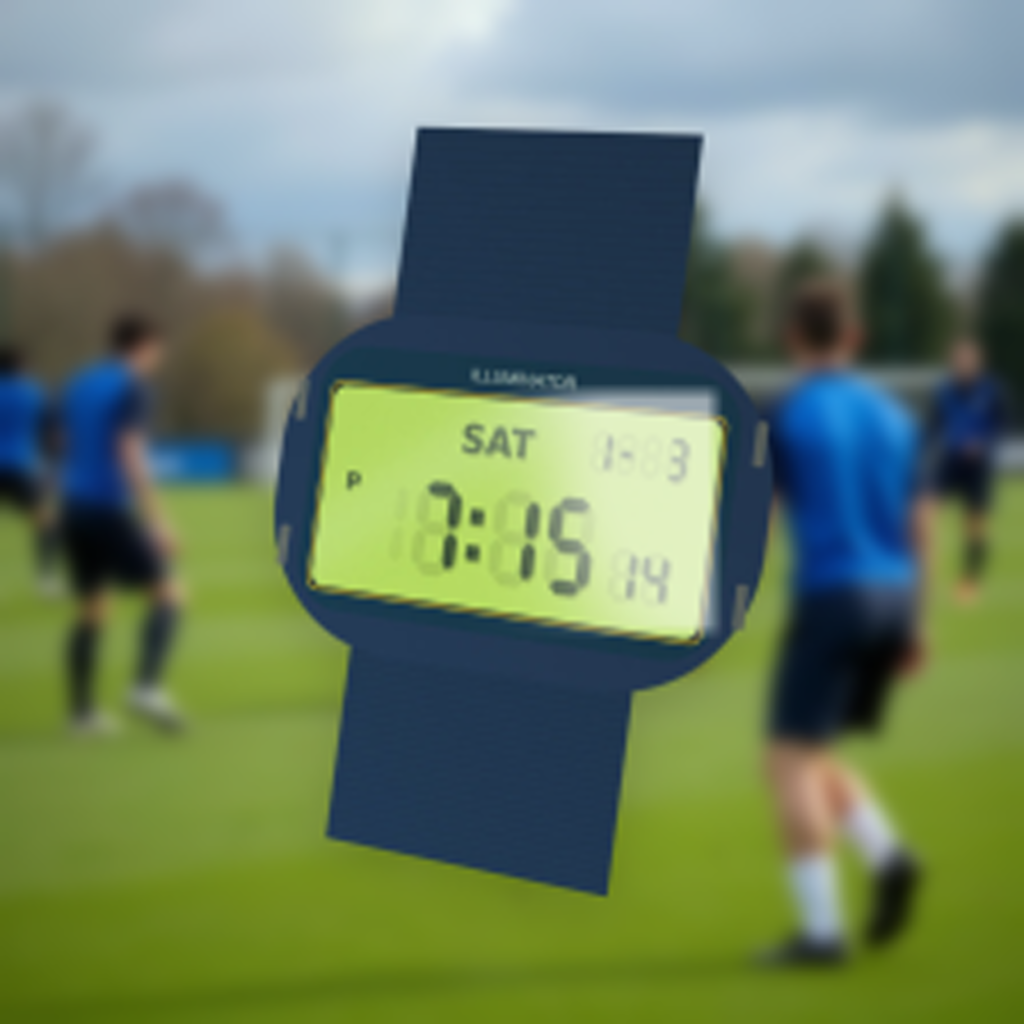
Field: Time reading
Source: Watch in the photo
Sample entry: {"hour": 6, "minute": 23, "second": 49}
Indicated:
{"hour": 7, "minute": 15, "second": 14}
